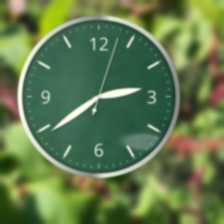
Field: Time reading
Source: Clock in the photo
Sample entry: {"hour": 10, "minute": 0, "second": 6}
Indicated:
{"hour": 2, "minute": 39, "second": 3}
